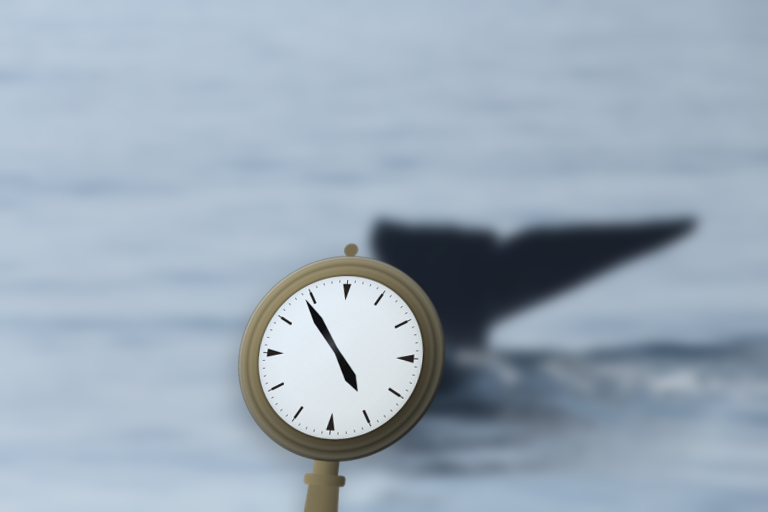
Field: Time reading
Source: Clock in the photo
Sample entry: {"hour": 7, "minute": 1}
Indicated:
{"hour": 4, "minute": 54}
